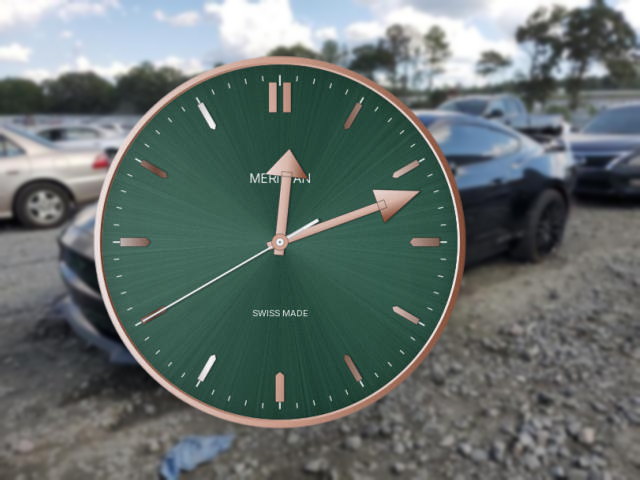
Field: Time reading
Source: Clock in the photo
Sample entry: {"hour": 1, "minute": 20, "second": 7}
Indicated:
{"hour": 12, "minute": 11, "second": 40}
